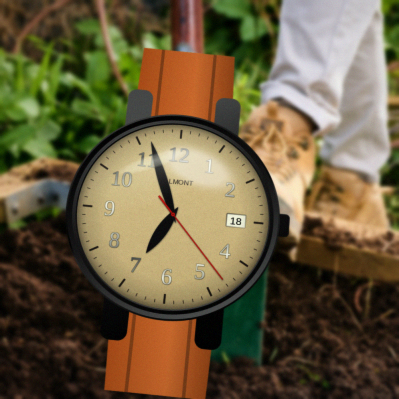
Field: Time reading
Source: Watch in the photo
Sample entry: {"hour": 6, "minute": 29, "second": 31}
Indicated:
{"hour": 6, "minute": 56, "second": 23}
